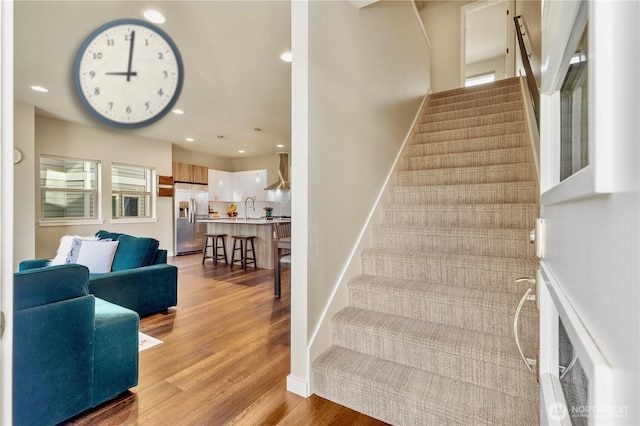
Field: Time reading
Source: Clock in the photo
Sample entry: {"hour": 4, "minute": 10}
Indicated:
{"hour": 9, "minute": 1}
